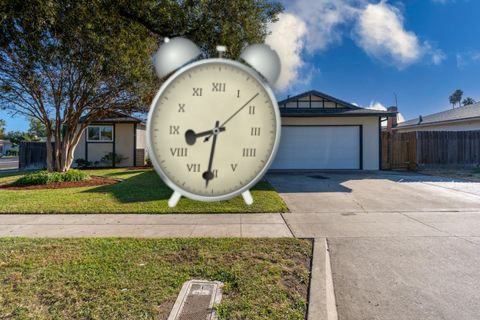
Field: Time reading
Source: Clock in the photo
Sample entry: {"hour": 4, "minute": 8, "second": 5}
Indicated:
{"hour": 8, "minute": 31, "second": 8}
